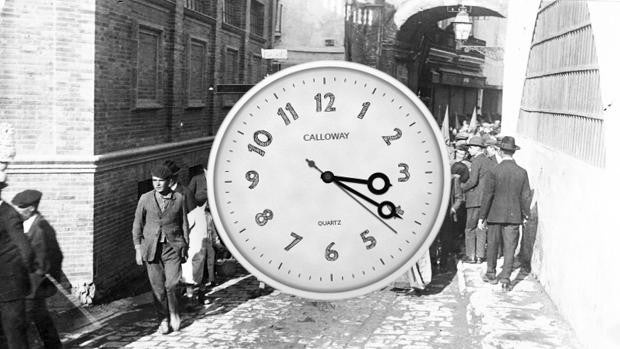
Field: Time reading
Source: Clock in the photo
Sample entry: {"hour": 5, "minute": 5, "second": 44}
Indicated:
{"hour": 3, "minute": 20, "second": 22}
